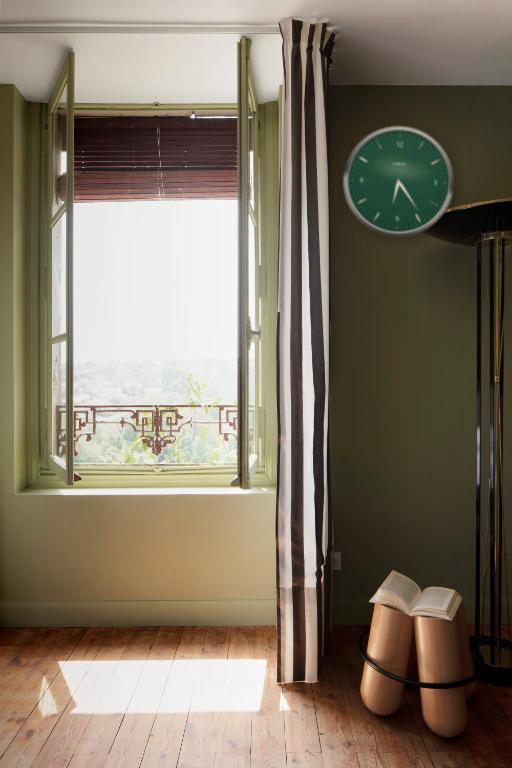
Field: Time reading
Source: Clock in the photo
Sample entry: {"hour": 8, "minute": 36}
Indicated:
{"hour": 6, "minute": 24}
